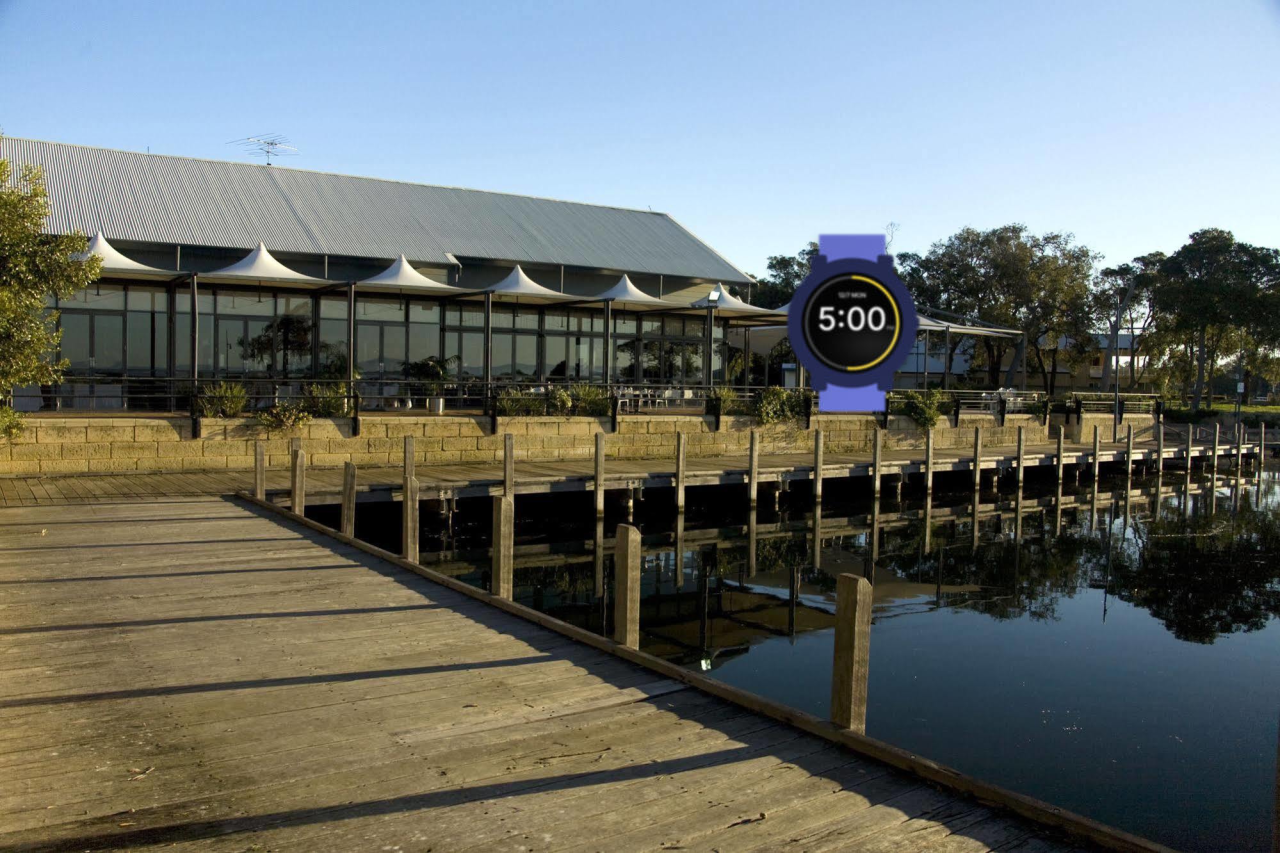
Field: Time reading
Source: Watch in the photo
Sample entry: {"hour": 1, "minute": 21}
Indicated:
{"hour": 5, "minute": 0}
